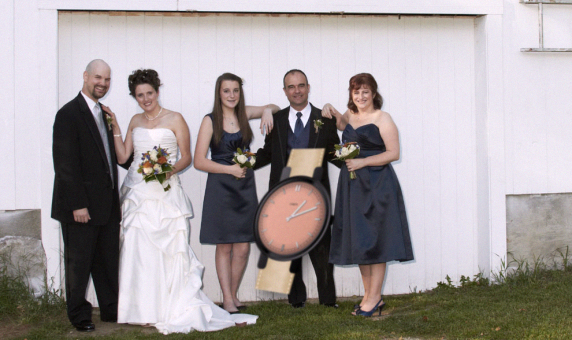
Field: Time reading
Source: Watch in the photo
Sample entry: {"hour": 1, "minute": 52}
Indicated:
{"hour": 1, "minute": 11}
